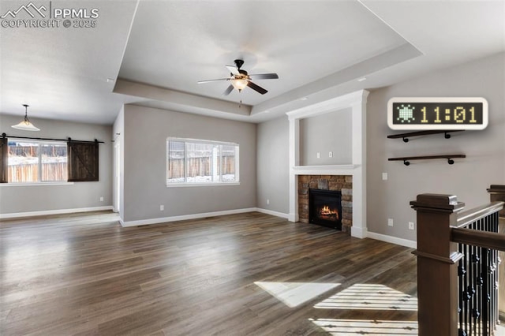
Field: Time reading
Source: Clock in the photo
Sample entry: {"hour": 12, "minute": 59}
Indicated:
{"hour": 11, "minute": 1}
